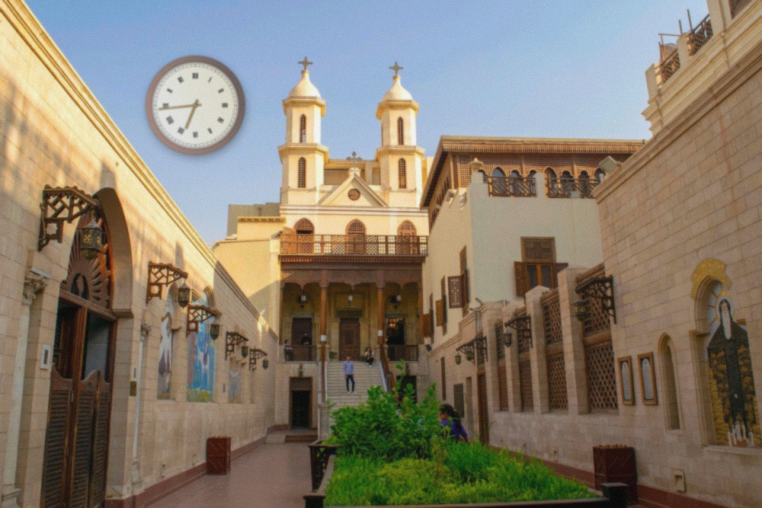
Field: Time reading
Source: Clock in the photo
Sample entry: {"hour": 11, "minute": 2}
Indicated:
{"hour": 6, "minute": 44}
